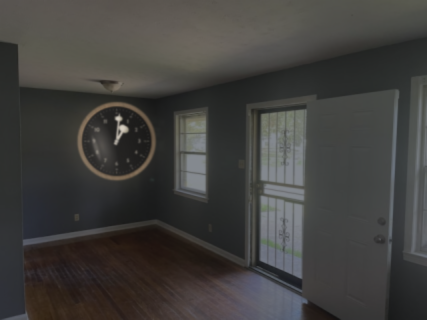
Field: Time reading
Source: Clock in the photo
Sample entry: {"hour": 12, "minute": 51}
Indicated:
{"hour": 1, "minute": 1}
